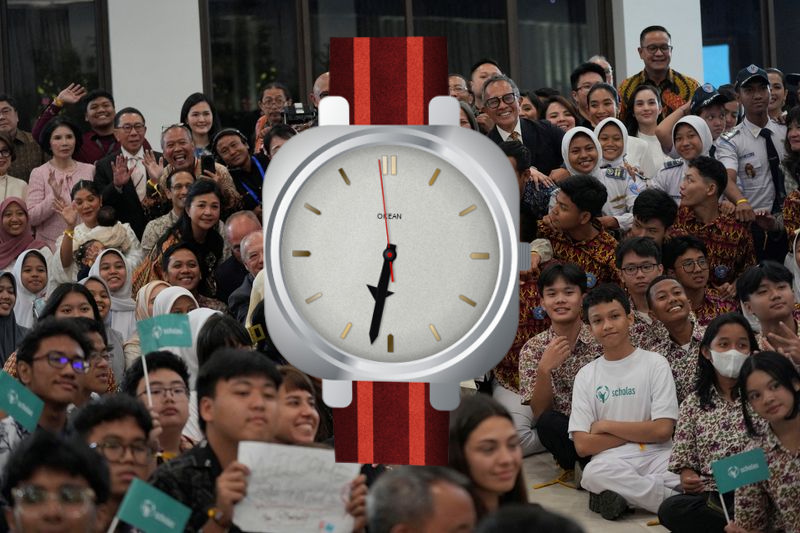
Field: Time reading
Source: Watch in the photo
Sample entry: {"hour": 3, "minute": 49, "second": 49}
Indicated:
{"hour": 6, "minute": 31, "second": 59}
